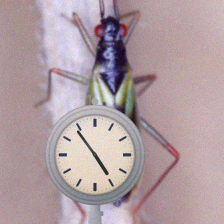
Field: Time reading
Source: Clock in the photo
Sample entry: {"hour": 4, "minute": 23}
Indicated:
{"hour": 4, "minute": 54}
